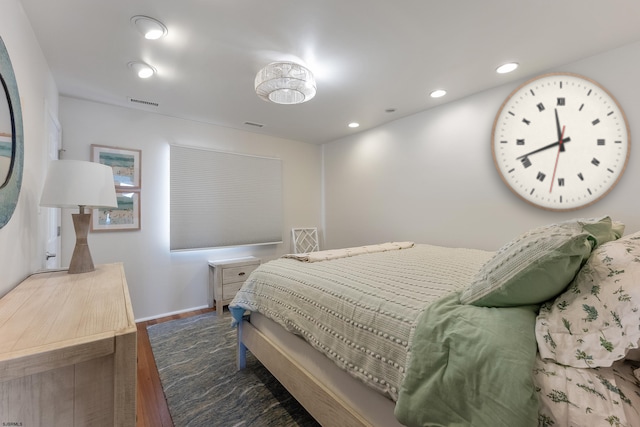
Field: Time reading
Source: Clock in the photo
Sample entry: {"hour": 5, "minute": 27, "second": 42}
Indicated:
{"hour": 11, "minute": 41, "second": 32}
